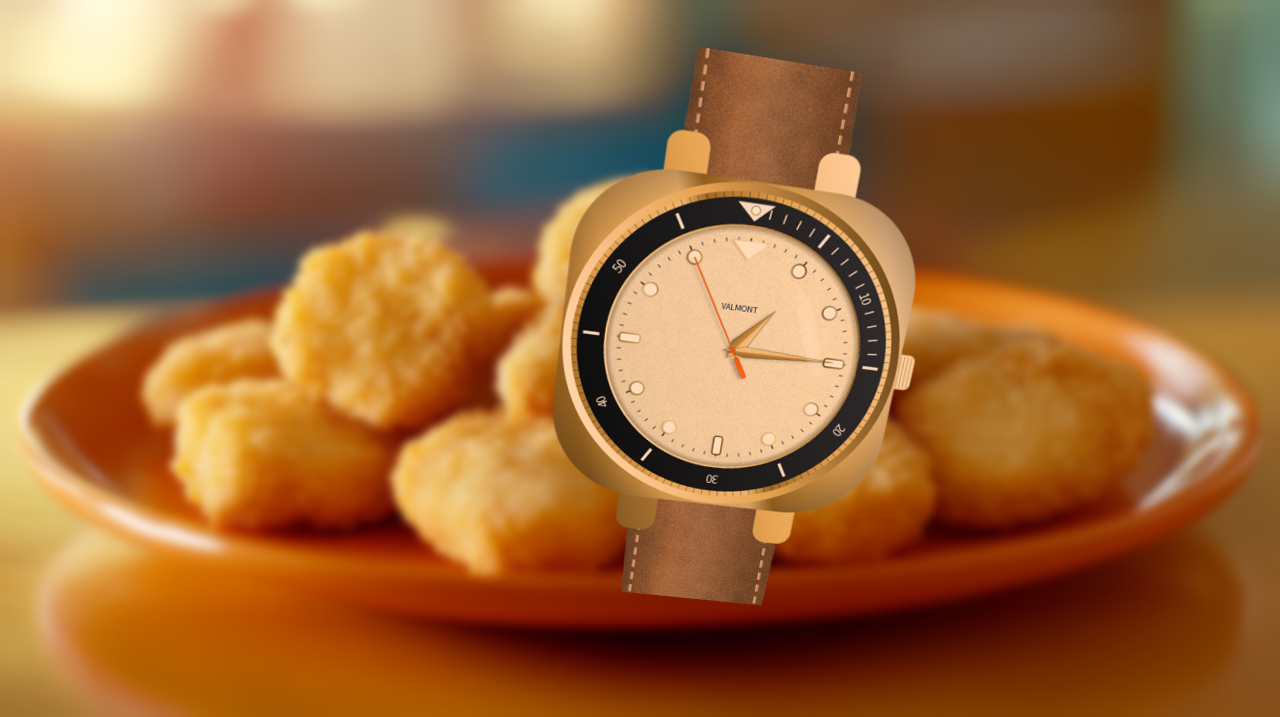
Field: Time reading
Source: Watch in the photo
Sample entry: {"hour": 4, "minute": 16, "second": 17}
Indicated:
{"hour": 1, "minute": 14, "second": 55}
